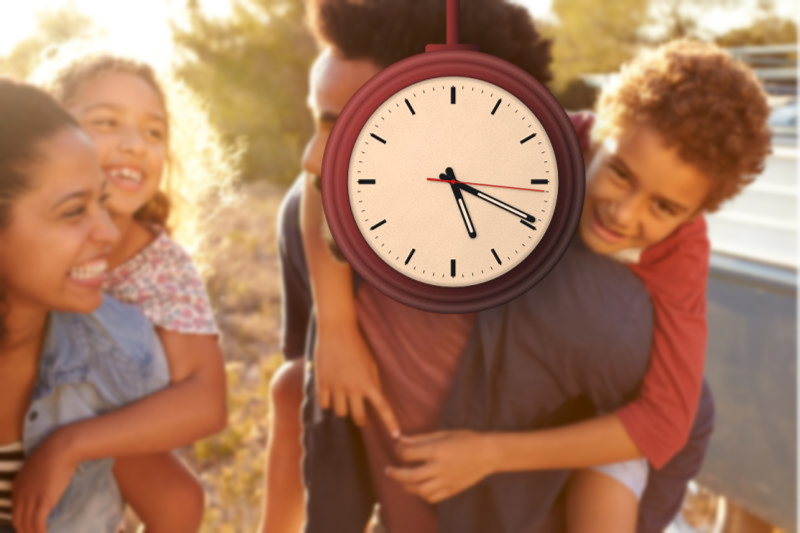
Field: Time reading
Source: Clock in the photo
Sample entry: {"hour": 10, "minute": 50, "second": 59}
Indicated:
{"hour": 5, "minute": 19, "second": 16}
